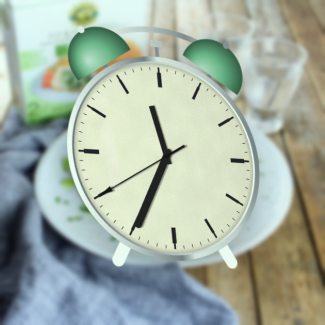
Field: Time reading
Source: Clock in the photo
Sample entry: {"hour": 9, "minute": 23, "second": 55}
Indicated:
{"hour": 11, "minute": 34, "second": 40}
